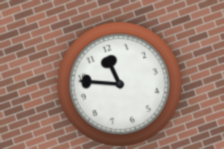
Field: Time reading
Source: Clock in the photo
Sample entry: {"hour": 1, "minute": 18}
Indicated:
{"hour": 11, "minute": 49}
